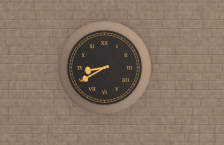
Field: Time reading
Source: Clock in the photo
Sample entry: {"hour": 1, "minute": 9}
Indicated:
{"hour": 8, "minute": 40}
